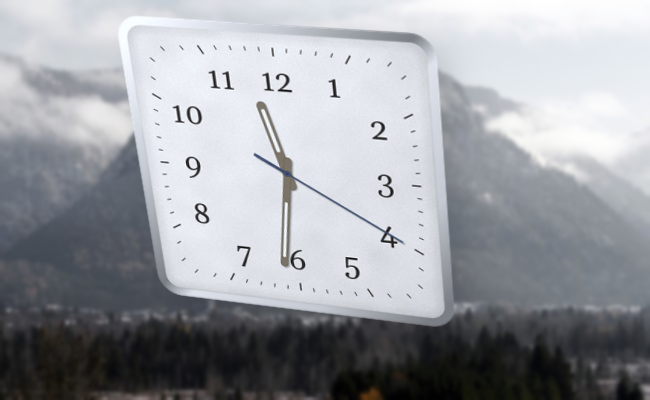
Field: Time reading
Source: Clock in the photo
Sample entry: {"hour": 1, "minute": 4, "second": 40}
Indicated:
{"hour": 11, "minute": 31, "second": 20}
